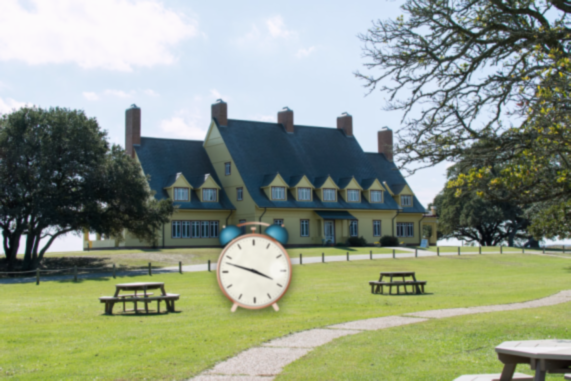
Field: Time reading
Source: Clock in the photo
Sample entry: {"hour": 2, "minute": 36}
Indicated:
{"hour": 3, "minute": 48}
